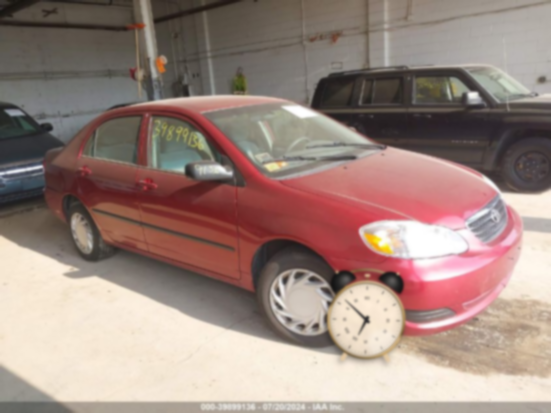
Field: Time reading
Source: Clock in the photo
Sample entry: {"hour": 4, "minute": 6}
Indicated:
{"hour": 6, "minute": 52}
